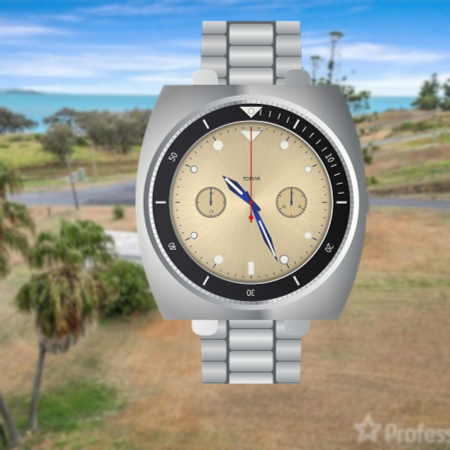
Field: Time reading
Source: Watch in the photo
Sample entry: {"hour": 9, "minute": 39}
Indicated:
{"hour": 10, "minute": 26}
